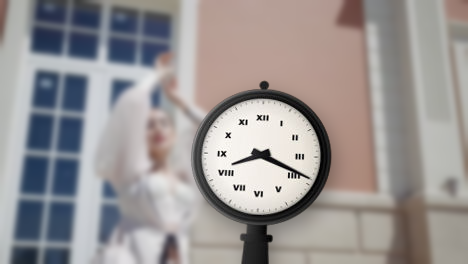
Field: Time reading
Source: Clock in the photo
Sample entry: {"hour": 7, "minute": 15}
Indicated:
{"hour": 8, "minute": 19}
